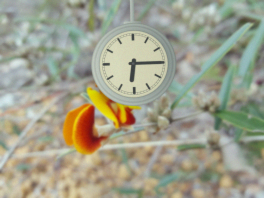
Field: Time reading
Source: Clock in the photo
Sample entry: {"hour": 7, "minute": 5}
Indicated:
{"hour": 6, "minute": 15}
